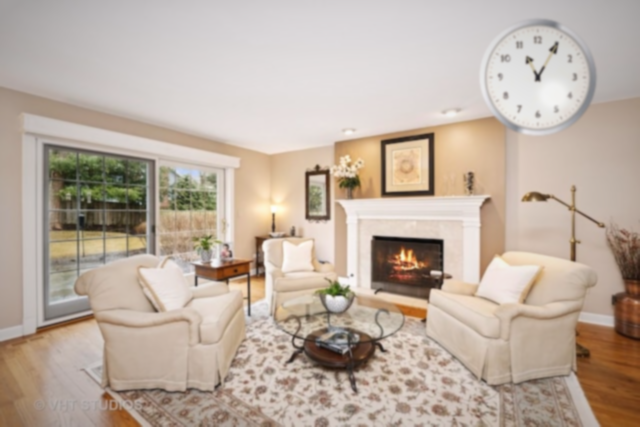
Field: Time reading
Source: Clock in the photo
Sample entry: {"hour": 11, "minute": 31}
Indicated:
{"hour": 11, "minute": 5}
